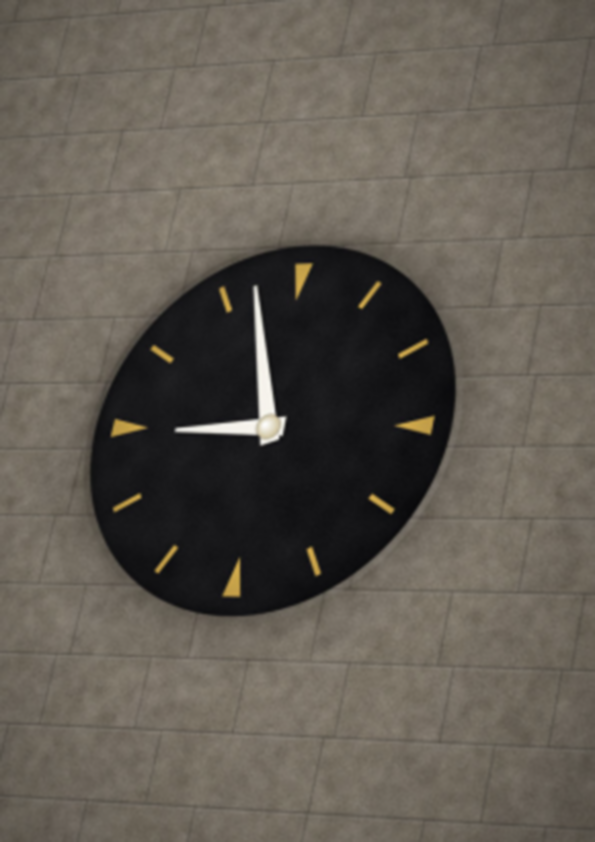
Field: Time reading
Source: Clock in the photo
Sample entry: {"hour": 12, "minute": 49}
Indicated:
{"hour": 8, "minute": 57}
